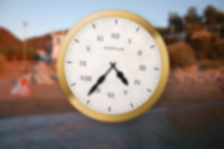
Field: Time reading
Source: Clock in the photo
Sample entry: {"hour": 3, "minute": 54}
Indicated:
{"hour": 4, "minute": 36}
